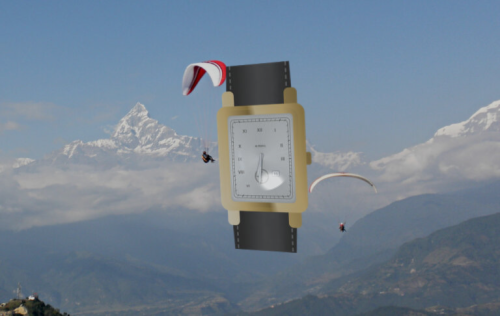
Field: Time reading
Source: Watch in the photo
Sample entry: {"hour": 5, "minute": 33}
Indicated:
{"hour": 6, "minute": 31}
